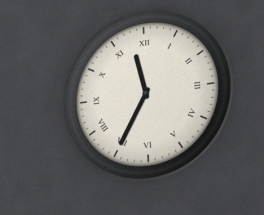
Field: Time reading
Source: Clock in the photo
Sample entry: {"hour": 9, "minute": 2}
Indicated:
{"hour": 11, "minute": 35}
